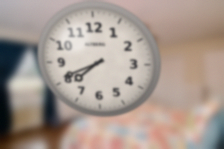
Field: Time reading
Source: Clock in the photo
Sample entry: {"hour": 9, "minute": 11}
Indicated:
{"hour": 7, "minute": 41}
